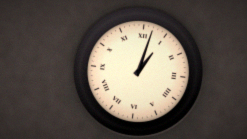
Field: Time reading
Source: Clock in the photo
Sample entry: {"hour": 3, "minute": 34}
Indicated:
{"hour": 1, "minute": 2}
